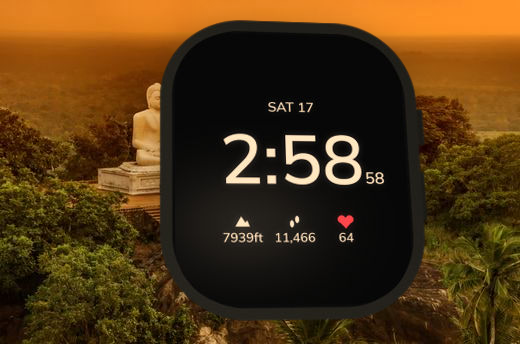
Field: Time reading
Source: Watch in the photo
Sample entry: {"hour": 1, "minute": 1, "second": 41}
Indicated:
{"hour": 2, "minute": 58, "second": 58}
